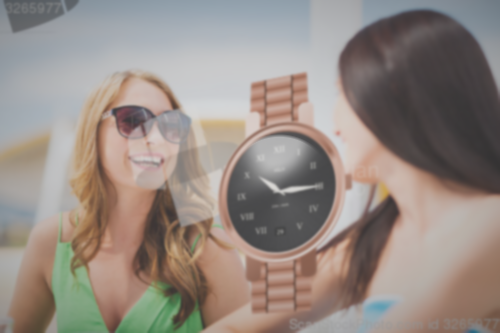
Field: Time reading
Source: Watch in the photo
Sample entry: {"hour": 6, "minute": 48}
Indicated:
{"hour": 10, "minute": 15}
